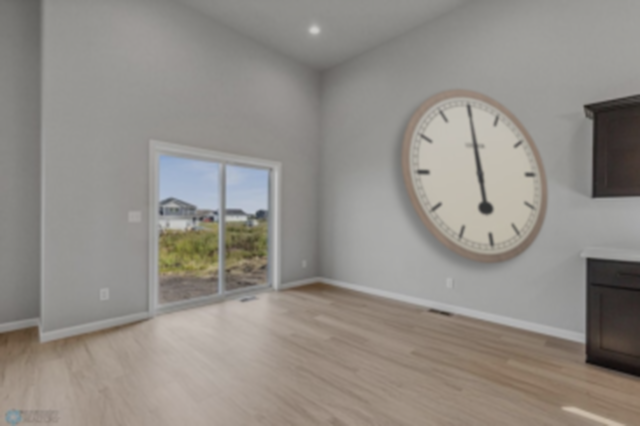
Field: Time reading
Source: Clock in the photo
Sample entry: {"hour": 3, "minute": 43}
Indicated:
{"hour": 6, "minute": 0}
